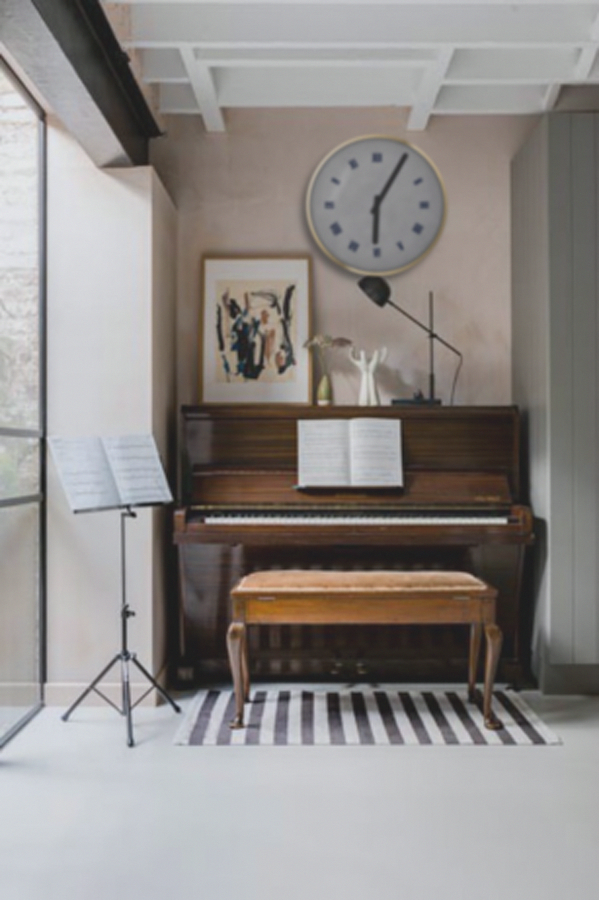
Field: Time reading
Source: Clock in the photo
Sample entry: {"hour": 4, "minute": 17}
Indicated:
{"hour": 6, "minute": 5}
